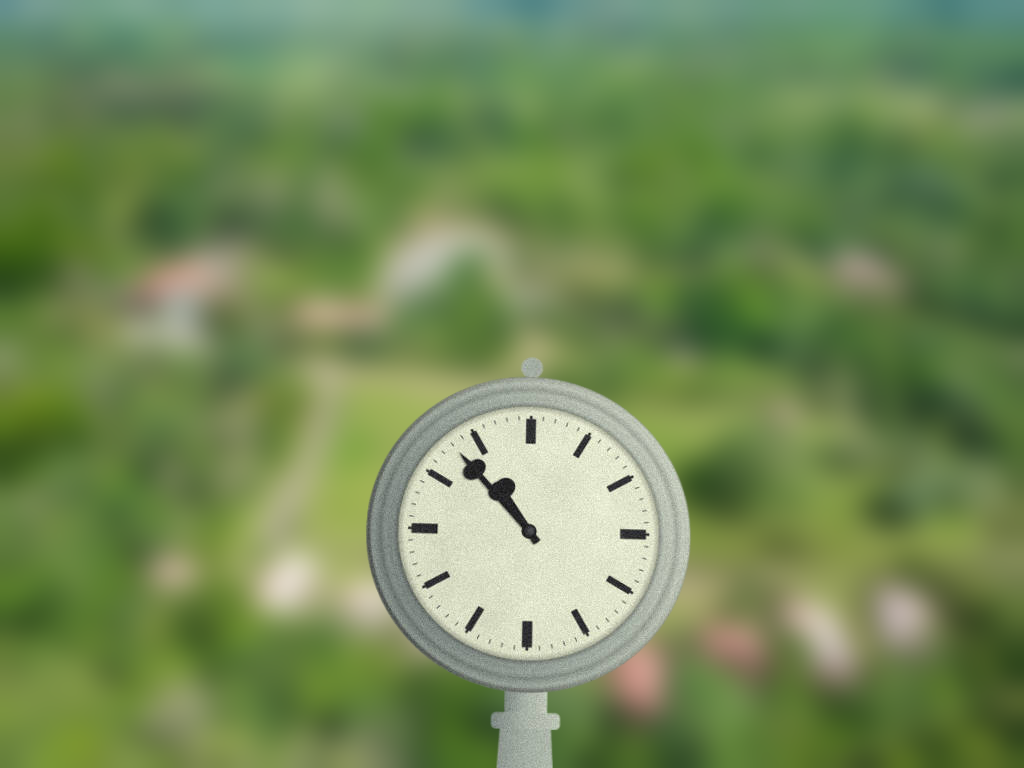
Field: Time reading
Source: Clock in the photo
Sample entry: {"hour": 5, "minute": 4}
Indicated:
{"hour": 10, "minute": 53}
